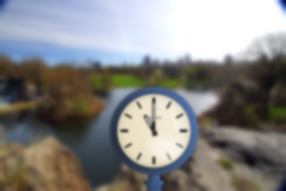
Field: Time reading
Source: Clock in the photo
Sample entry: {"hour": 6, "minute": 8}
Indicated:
{"hour": 11, "minute": 0}
